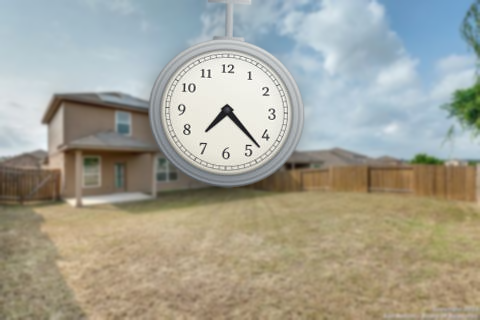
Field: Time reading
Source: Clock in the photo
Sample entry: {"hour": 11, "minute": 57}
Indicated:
{"hour": 7, "minute": 23}
